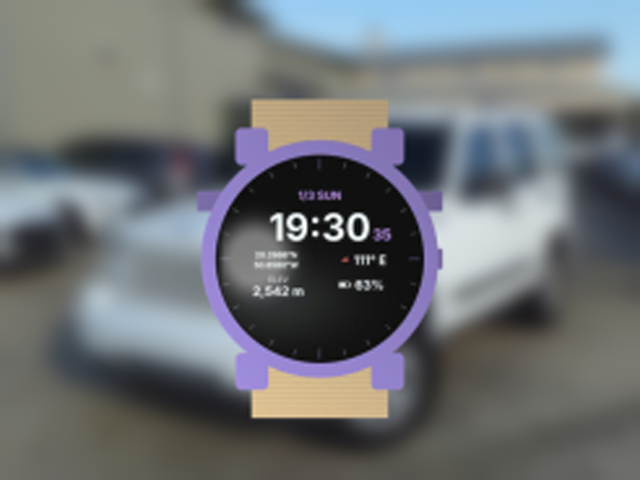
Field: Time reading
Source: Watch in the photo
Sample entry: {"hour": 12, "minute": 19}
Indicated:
{"hour": 19, "minute": 30}
